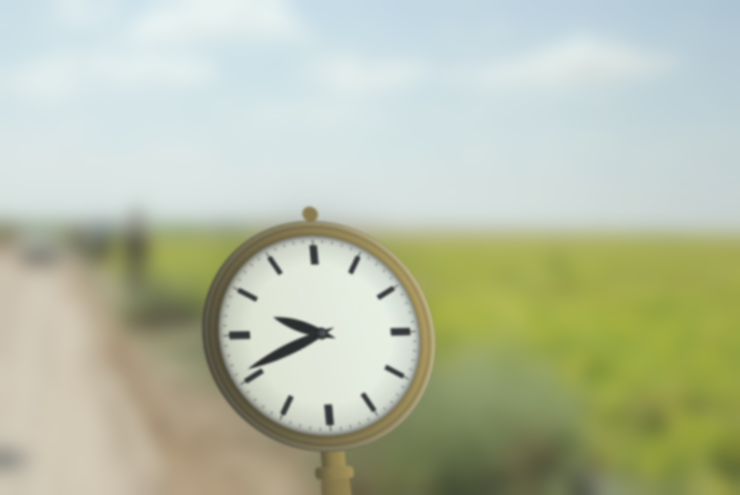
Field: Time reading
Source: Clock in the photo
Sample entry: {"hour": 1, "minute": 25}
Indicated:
{"hour": 9, "minute": 41}
